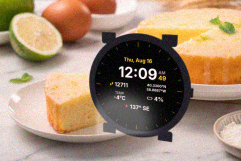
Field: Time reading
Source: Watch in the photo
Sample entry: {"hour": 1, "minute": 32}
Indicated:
{"hour": 12, "minute": 9}
